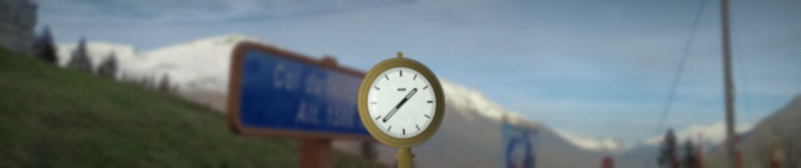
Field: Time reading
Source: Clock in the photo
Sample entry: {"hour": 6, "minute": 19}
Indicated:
{"hour": 1, "minute": 38}
